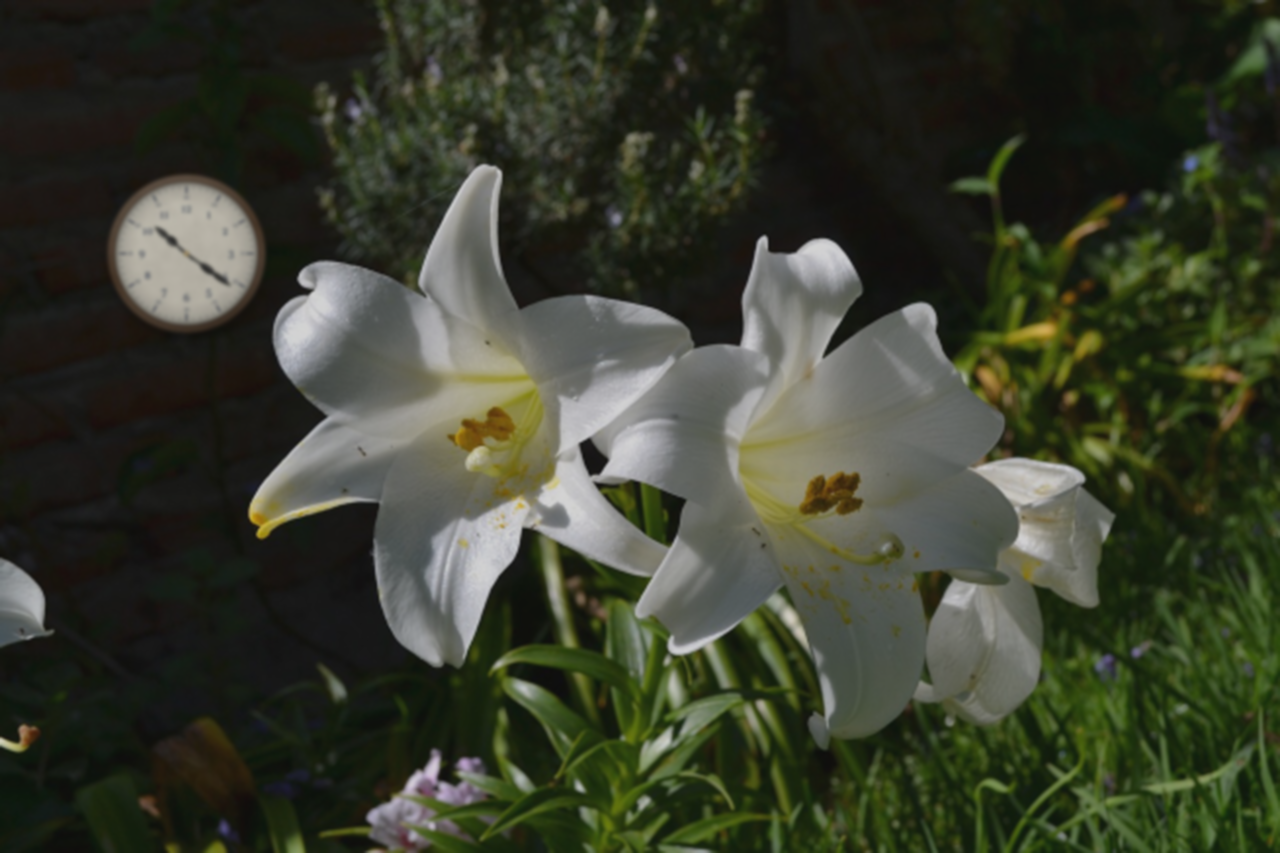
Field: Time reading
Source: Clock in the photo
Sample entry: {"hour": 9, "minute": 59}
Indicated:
{"hour": 10, "minute": 21}
